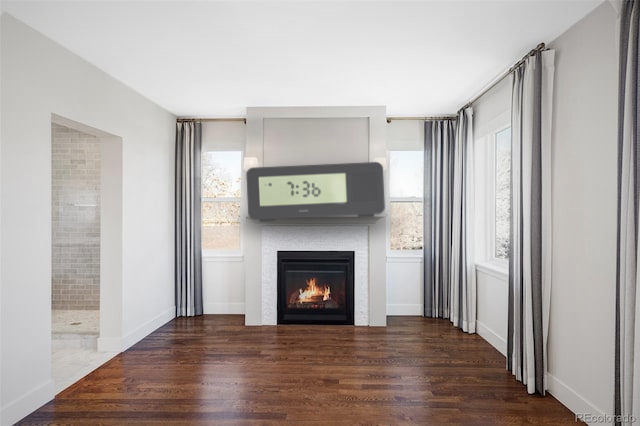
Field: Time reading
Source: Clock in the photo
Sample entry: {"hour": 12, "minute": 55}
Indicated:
{"hour": 7, "minute": 36}
